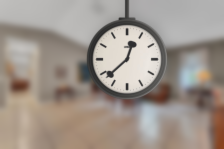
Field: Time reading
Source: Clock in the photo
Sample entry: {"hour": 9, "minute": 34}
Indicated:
{"hour": 12, "minute": 38}
